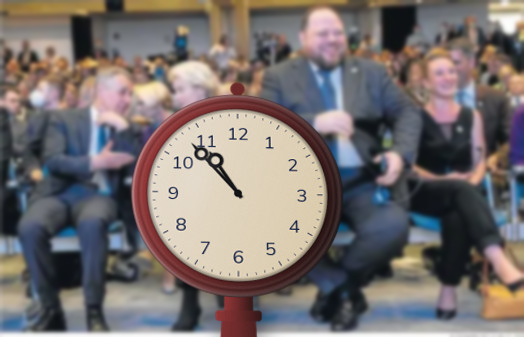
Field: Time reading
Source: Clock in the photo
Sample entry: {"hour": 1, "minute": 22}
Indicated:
{"hour": 10, "minute": 53}
